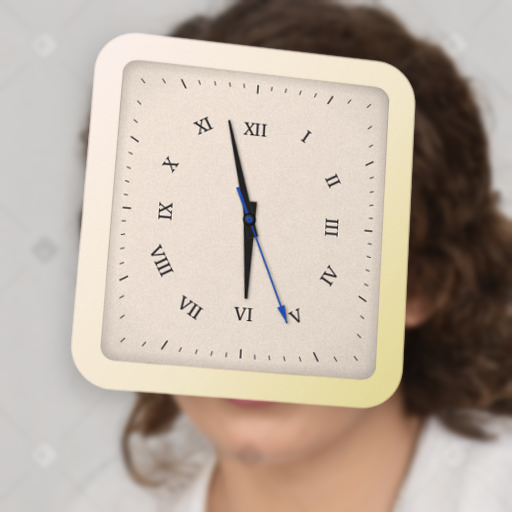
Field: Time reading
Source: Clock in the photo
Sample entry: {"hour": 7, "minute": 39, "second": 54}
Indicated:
{"hour": 5, "minute": 57, "second": 26}
